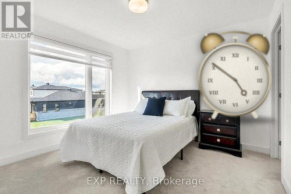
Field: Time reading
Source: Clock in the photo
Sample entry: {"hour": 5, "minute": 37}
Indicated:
{"hour": 4, "minute": 51}
